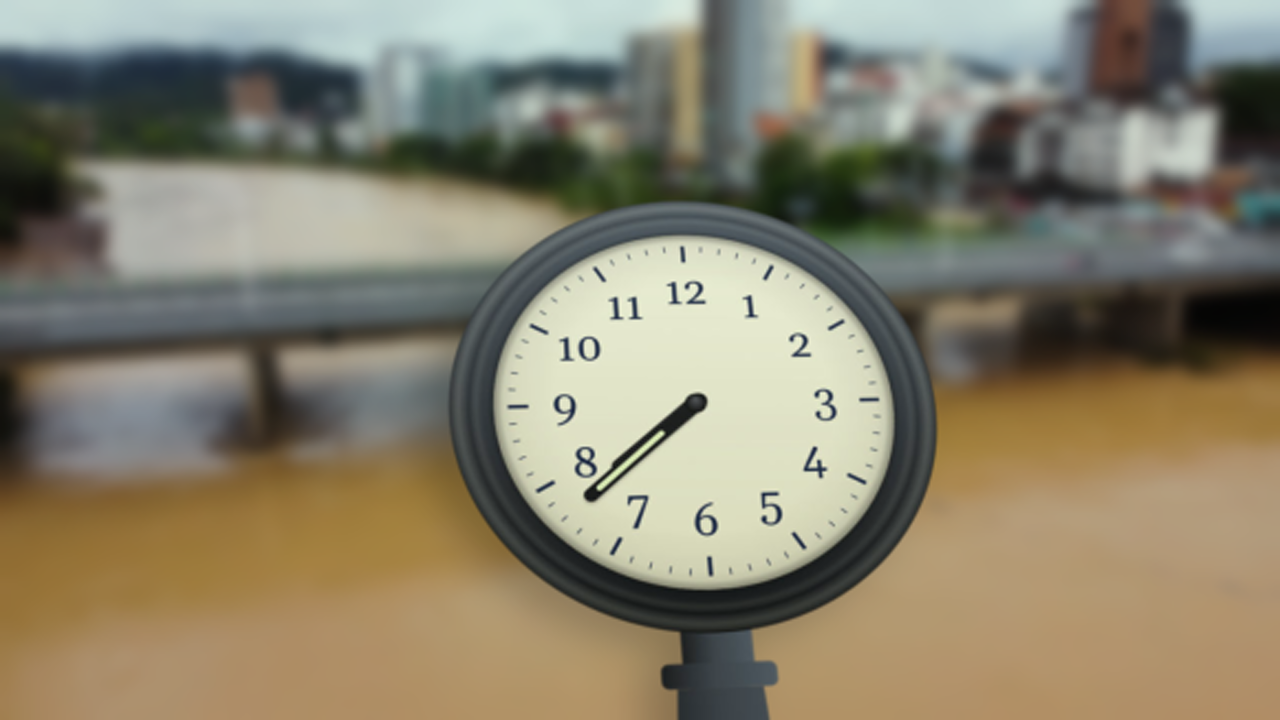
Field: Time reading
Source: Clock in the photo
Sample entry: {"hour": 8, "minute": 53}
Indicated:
{"hour": 7, "minute": 38}
